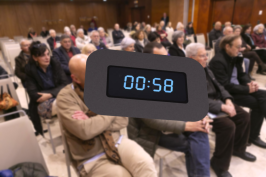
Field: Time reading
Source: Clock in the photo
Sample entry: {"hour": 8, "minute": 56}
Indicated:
{"hour": 0, "minute": 58}
